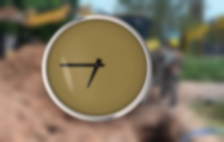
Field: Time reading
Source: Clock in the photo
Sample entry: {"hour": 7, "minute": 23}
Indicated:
{"hour": 6, "minute": 45}
